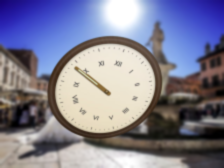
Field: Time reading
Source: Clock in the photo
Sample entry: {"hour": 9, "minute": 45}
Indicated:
{"hour": 9, "minute": 49}
